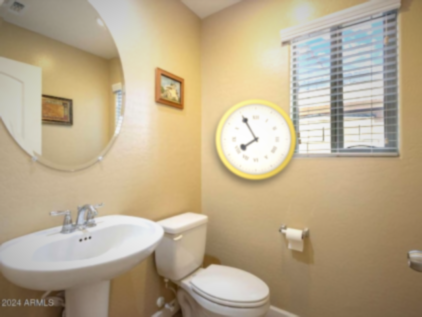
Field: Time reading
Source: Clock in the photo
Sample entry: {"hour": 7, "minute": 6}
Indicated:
{"hour": 7, "minute": 55}
